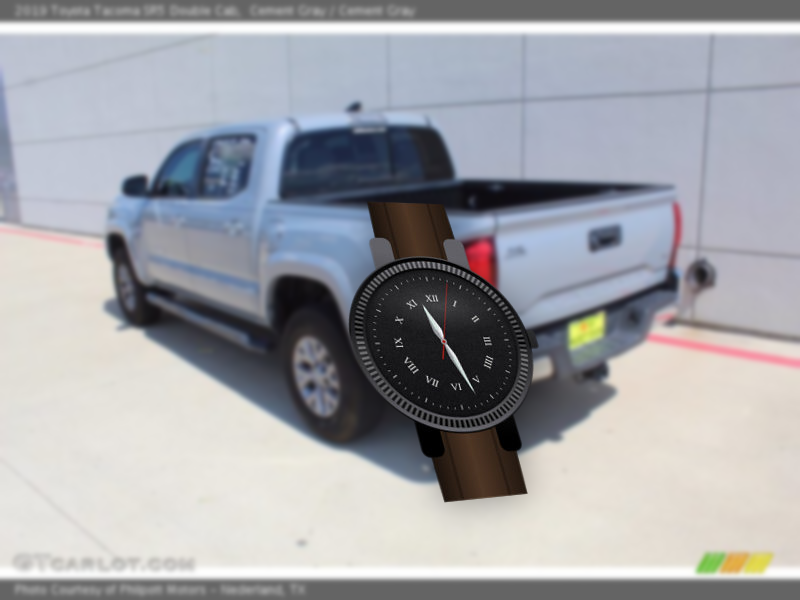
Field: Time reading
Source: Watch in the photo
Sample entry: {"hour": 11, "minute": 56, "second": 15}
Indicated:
{"hour": 11, "minute": 27, "second": 3}
